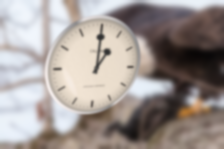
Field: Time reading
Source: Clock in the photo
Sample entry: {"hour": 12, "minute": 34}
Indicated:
{"hour": 1, "minute": 0}
